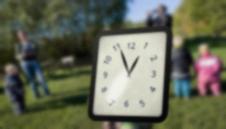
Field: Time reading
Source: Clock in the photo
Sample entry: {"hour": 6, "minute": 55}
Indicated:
{"hour": 12, "minute": 56}
